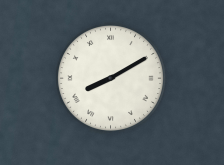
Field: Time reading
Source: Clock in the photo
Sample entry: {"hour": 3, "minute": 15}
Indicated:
{"hour": 8, "minute": 10}
